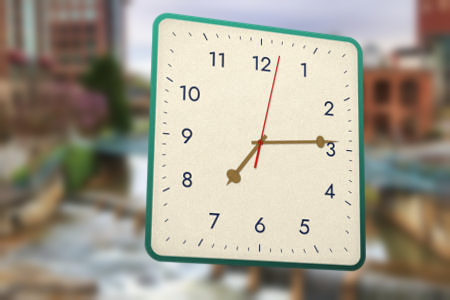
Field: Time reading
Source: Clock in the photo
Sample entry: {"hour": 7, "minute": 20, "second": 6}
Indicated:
{"hour": 7, "minute": 14, "second": 2}
